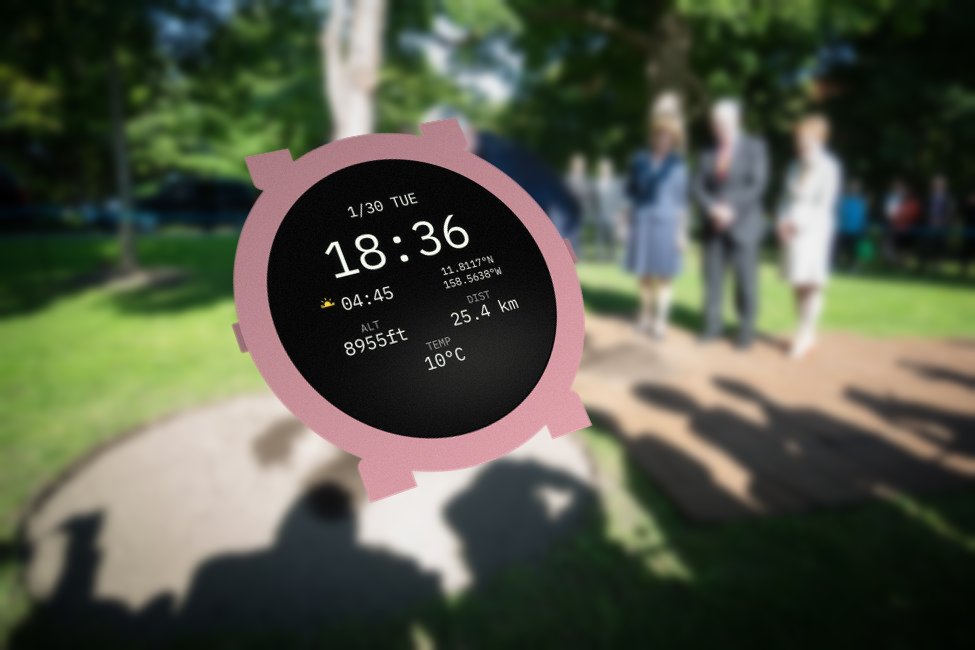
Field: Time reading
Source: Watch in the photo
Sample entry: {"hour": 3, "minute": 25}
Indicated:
{"hour": 18, "minute": 36}
